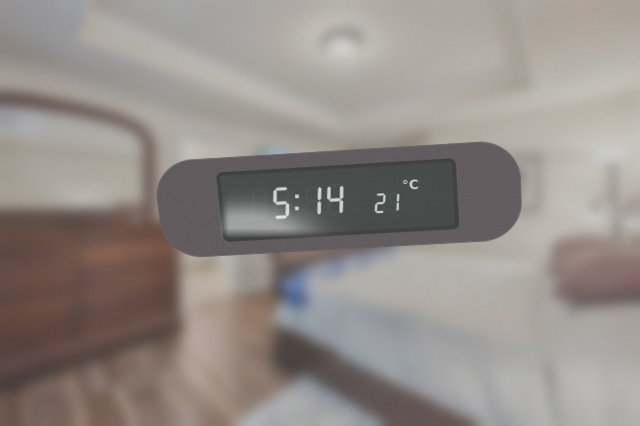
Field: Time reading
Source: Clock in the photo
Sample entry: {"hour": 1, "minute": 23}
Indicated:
{"hour": 5, "minute": 14}
